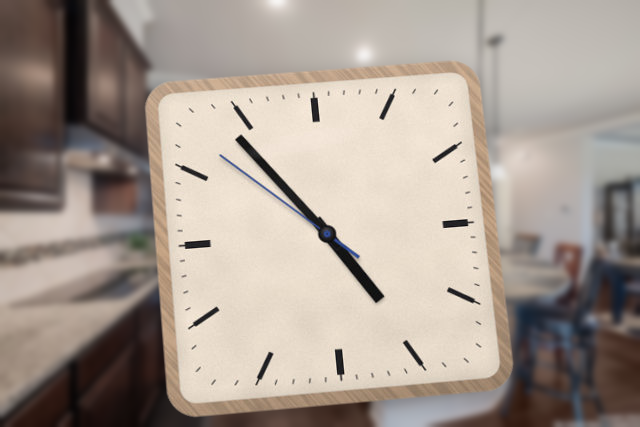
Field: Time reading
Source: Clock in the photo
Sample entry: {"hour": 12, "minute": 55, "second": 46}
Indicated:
{"hour": 4, "minute": 53, "second": 52}
